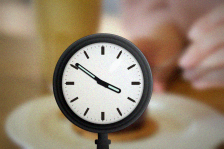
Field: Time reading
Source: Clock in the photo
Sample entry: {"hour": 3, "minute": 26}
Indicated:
{"hour": 3, "minute": 51}
